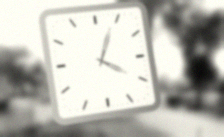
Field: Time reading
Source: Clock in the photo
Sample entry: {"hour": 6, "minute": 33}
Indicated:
{"hour": 4, "minute": 4}
